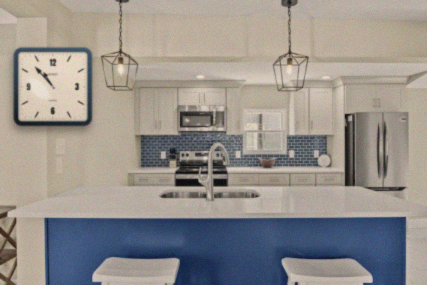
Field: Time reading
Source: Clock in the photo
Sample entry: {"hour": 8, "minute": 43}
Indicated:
{"hour": 10, "minute": 53}
